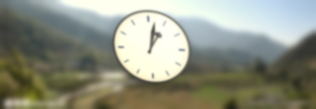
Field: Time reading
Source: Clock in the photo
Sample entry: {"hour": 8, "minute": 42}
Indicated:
{"hour": 1, "minute": 2}
